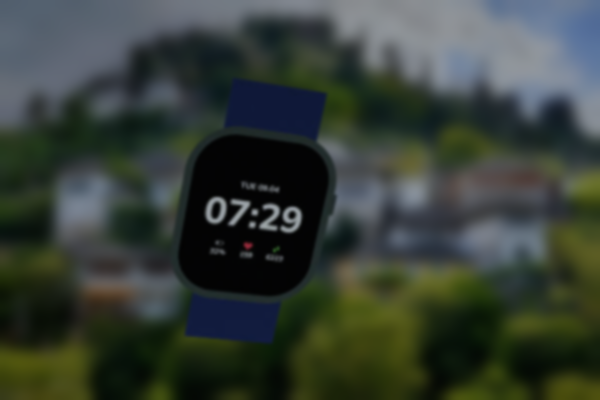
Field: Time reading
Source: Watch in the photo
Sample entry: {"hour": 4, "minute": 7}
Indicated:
{"hour": 7, "minute": 29}
